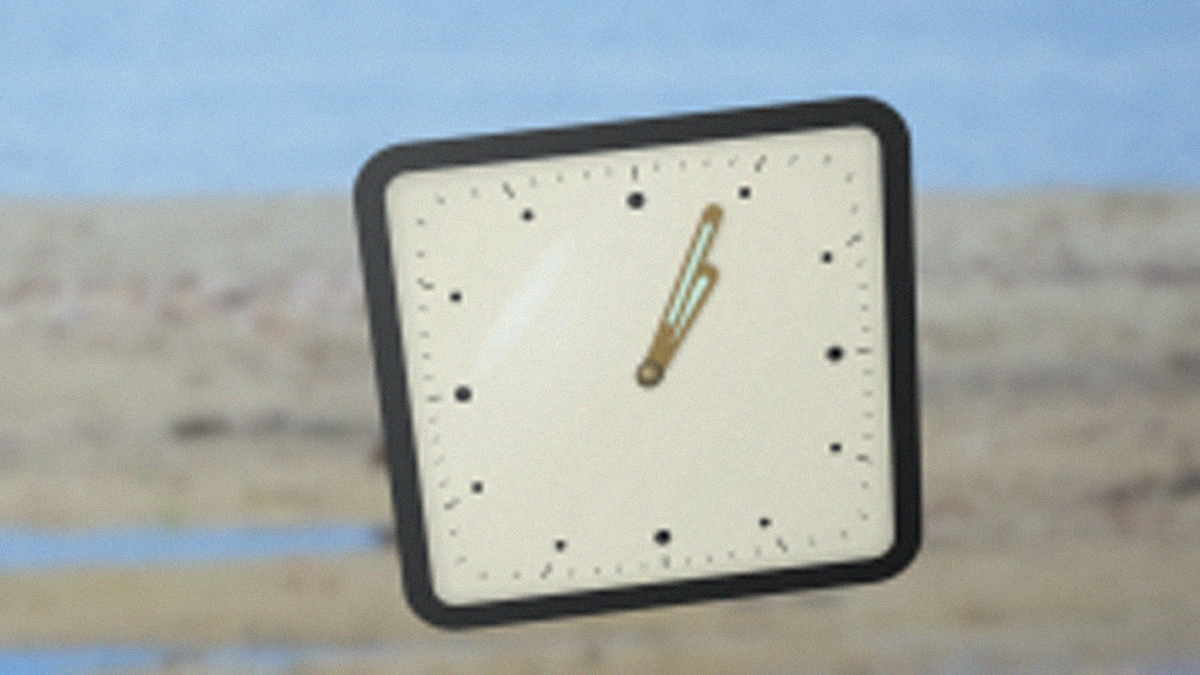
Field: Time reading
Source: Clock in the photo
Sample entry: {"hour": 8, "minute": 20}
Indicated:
{"hour": 1, "minute": 4}
